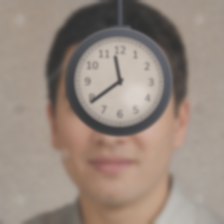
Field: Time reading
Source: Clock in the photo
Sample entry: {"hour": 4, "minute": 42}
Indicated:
{"hour": 11, "minute": 39}
